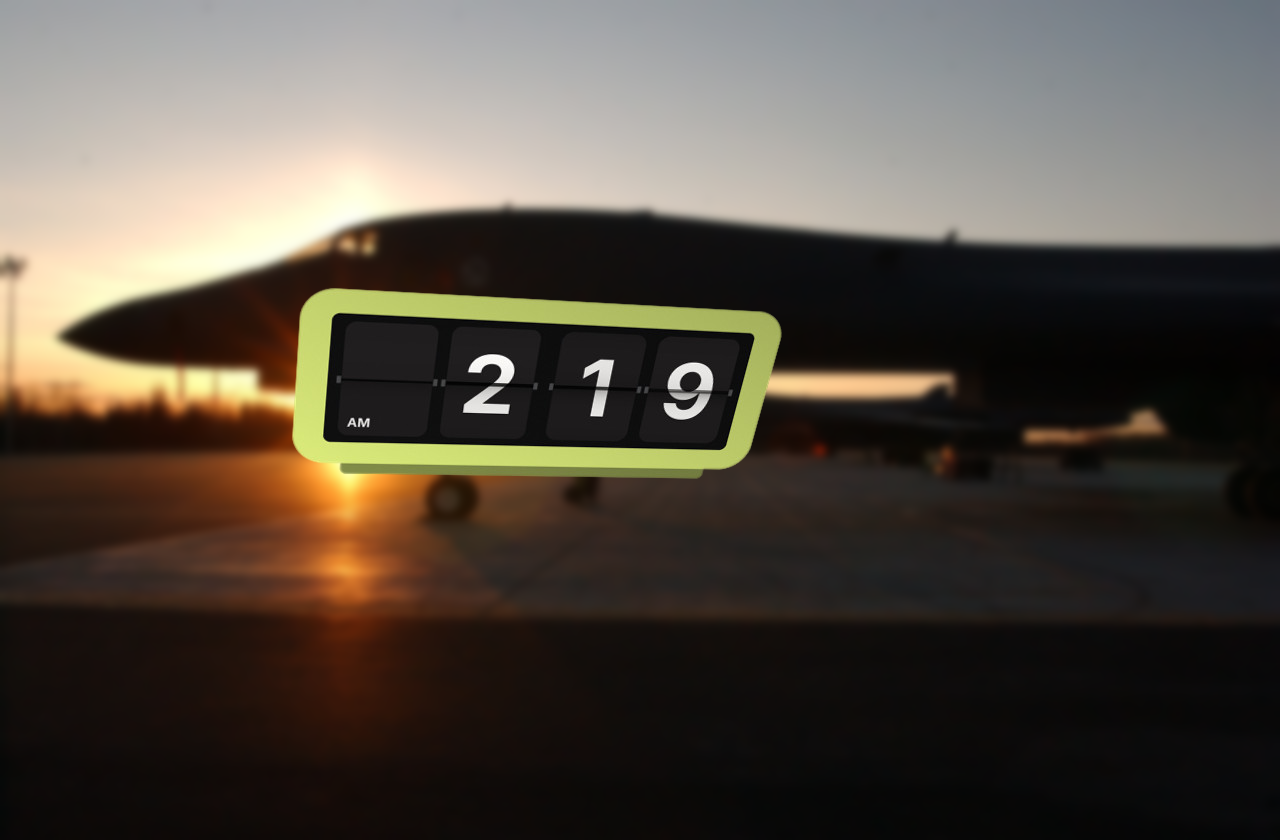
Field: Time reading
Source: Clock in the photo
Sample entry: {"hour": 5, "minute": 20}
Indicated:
{"hour": 2, "minute": 19}
